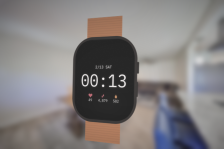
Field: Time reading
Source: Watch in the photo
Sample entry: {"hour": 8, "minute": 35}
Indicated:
{"hour": 0, "minute": 13}
